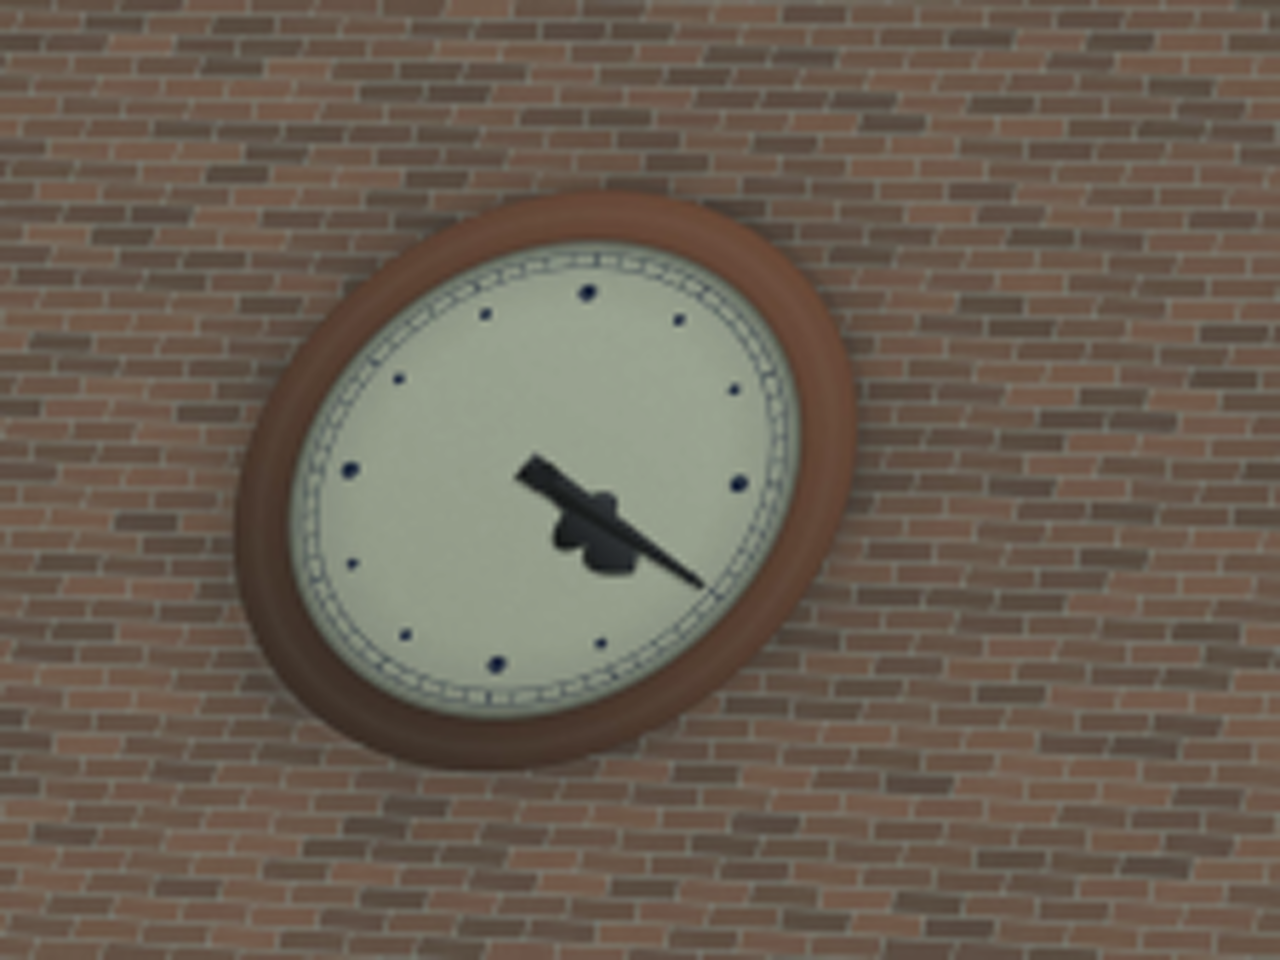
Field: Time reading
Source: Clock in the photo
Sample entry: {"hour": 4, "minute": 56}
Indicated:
{"hour": 4, "minute": 20}
